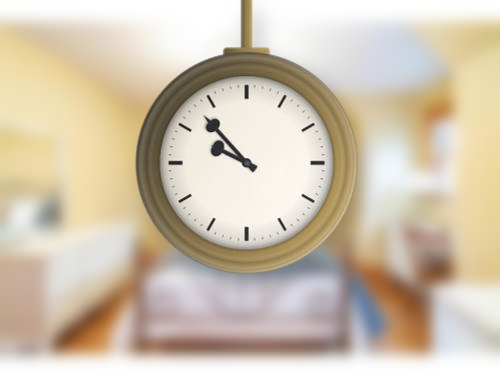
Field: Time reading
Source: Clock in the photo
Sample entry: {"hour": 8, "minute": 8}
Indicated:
{"hour": 9, "minute": 53}
